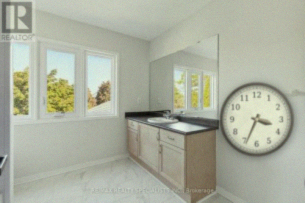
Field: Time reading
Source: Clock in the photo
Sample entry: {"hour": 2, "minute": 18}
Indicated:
{"hour": 3, "minute": 34}
